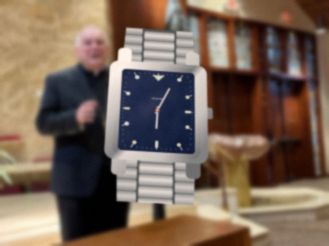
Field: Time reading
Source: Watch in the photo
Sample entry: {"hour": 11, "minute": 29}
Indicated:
{"hour": 6, "minute": 4}
